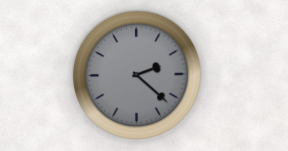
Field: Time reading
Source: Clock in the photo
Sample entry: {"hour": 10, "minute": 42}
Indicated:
{"hour": 2, "minute": 22}
